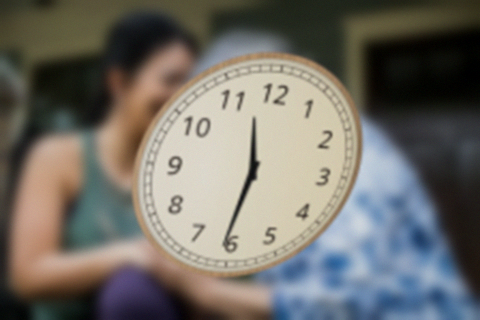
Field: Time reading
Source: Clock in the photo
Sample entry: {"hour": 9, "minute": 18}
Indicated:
{"hour": 11, "minute": 31}
